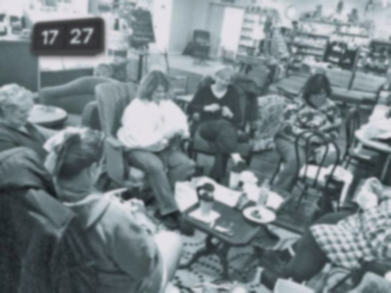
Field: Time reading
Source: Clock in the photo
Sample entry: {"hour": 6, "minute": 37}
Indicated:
{"hour": 17, "minute": 27}
